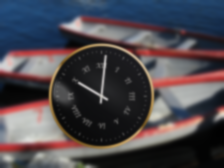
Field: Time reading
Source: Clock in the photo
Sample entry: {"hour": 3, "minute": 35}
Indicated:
{"hour": 10, "minute": 1}
